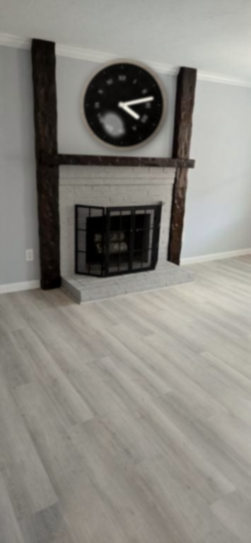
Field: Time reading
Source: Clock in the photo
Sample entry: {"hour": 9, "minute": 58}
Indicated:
{"hour": 4, "minute": 13}
